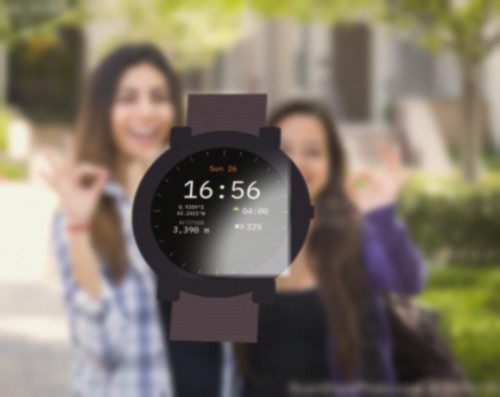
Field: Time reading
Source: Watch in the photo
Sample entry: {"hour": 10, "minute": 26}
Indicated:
{"hour": 16, "minute": 56}
